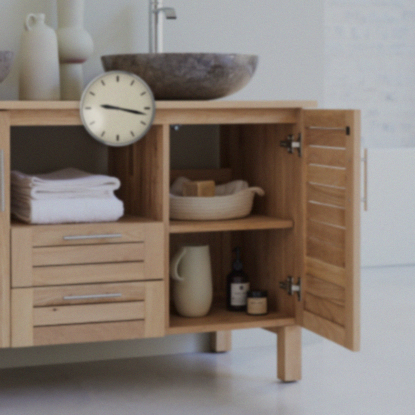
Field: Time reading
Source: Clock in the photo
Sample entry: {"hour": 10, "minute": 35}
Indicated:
{"hour": 9, "minute": 17}
